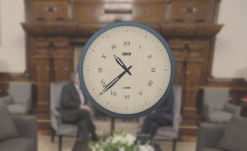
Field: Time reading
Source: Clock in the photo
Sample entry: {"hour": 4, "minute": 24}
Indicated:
{"hour": 10, "minute": 38}
